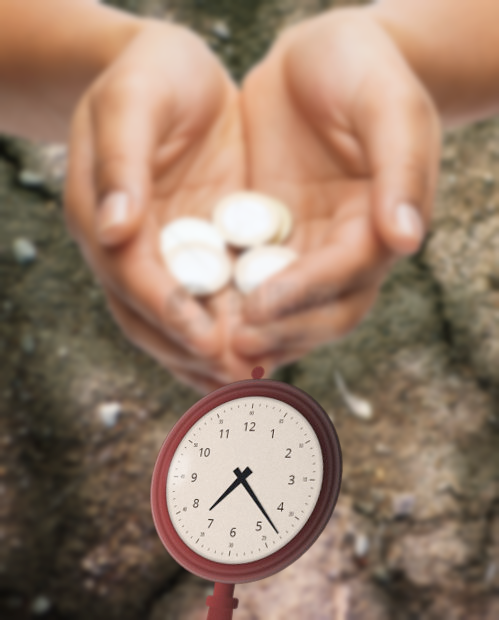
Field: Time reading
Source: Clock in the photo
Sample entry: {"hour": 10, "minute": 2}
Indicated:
{"hour": 7, "minute": 23}
